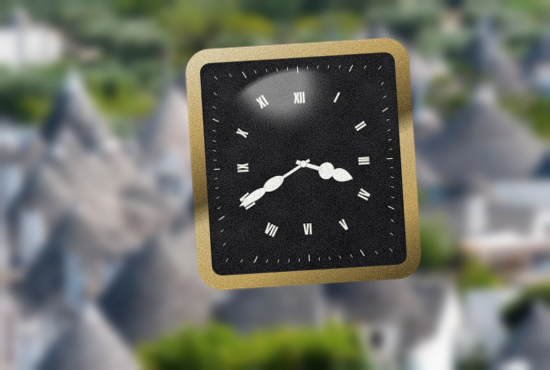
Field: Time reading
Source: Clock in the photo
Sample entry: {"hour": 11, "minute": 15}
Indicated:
{"hour": 3, "minute": 40}
